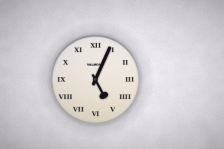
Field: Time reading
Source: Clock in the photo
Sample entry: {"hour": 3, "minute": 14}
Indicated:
{"hour": 5, "minute": 4}
